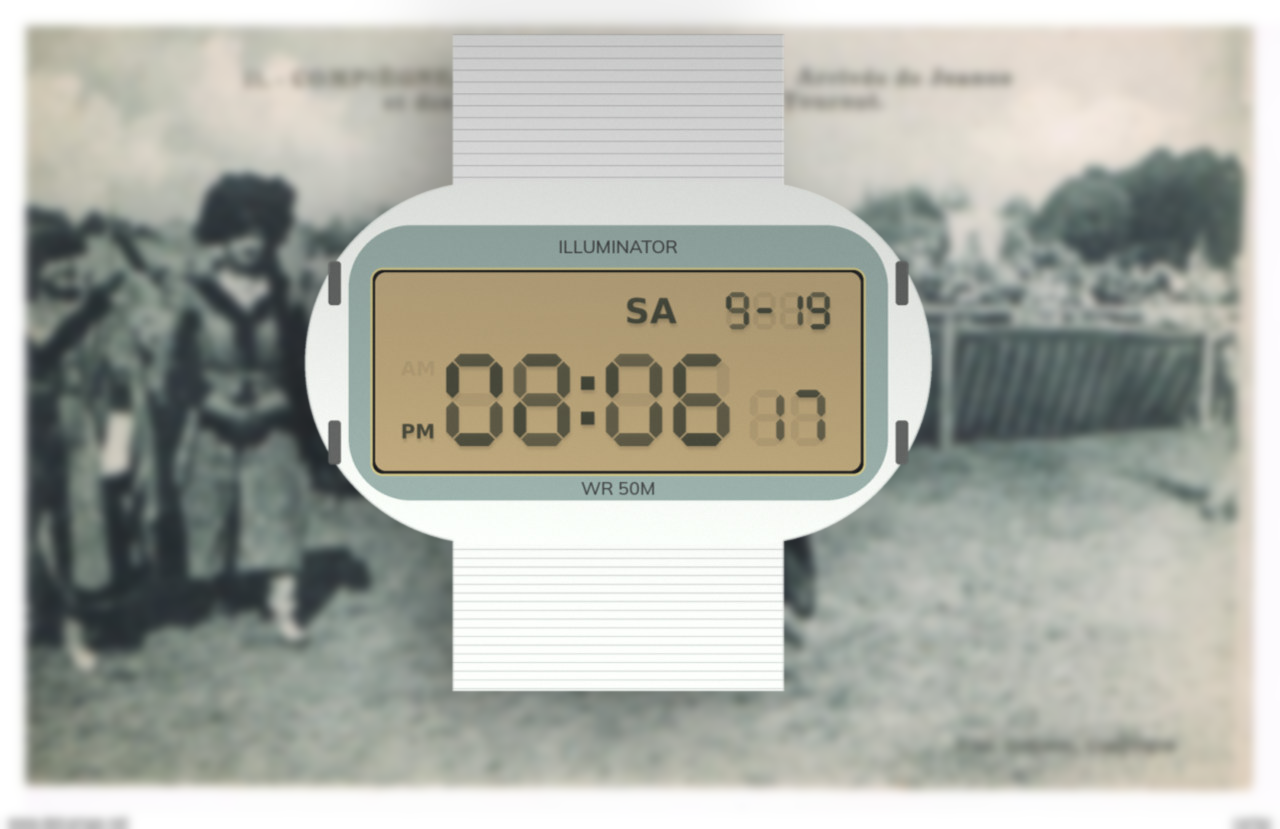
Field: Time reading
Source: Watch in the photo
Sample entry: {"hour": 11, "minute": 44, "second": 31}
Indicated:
{"hour": 8, "minute": 6, "second": 17}
